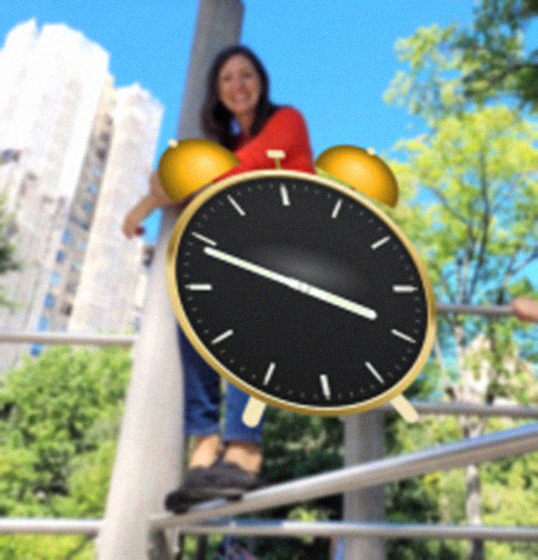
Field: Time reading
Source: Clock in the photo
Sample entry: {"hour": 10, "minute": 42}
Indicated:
{"hour": 3, "minute": 49}
